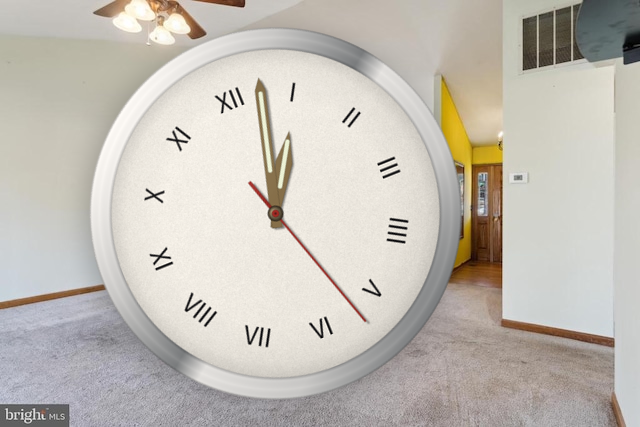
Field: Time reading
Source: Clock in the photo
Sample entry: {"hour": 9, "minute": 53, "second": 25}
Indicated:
{"hour": 1, "minute": 2, "second": 27}
